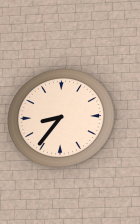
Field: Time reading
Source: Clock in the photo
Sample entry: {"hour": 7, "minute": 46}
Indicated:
{"hour": 8, "minute": 36}
